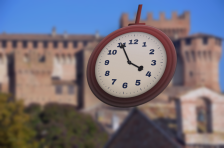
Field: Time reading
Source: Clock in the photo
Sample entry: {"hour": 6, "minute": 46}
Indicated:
{"hour": 3, "minute": 55}
